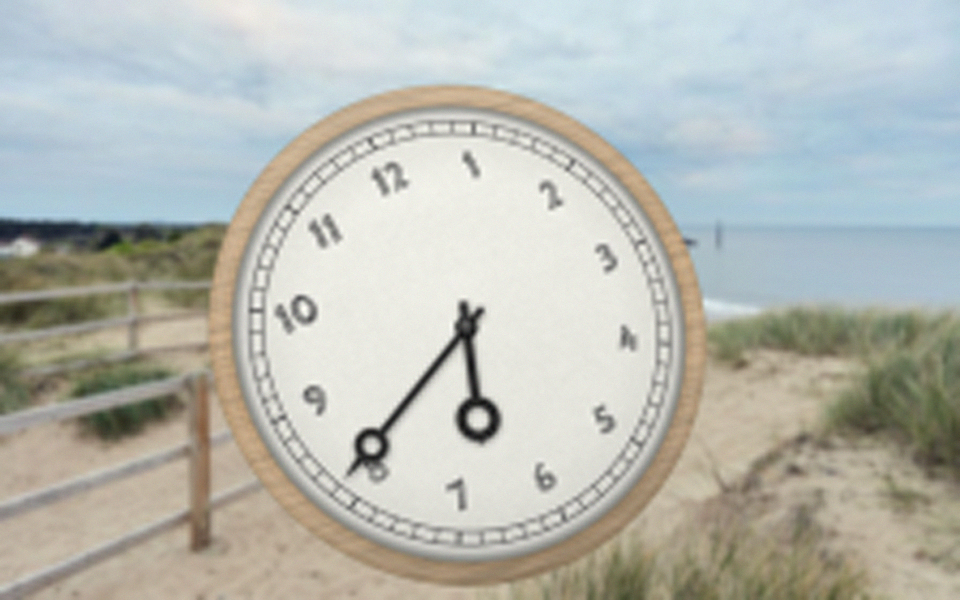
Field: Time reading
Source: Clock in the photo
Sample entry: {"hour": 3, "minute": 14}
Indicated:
{"hour": 6, "minute": 41}
